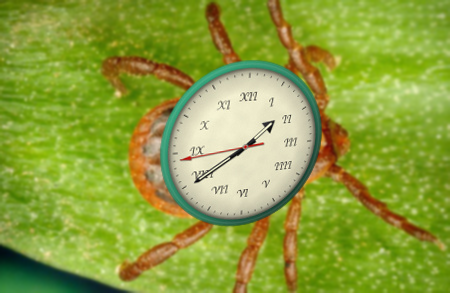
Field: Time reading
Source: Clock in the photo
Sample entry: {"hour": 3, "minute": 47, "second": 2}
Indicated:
{"hour": 1, "minute": 39, "second": 44}
